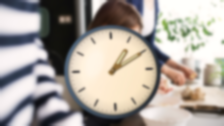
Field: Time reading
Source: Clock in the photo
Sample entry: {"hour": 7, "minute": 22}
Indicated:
{"hour": 1, "minute": 10}
